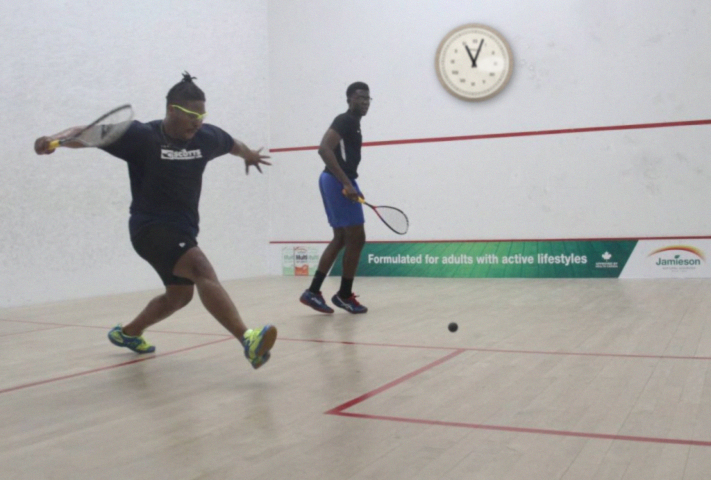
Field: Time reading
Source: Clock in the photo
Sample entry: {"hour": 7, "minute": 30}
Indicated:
{"hour": 11, "minute": 3}
